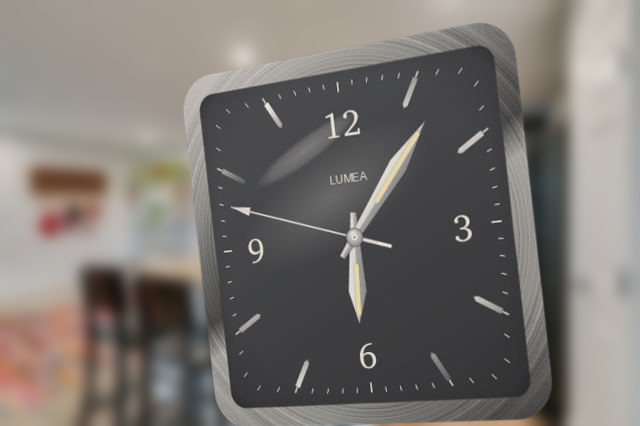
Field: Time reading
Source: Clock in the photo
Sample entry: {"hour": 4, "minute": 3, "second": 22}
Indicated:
{"hour": 6, "minute": 6, "second": 48}
